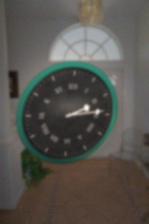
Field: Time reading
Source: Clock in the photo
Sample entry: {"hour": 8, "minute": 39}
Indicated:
{"hour": 2, "minute": 14}
